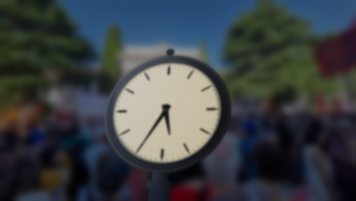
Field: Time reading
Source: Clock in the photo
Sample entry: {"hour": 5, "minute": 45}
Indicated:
{"hour": 5, "minute": 35}
